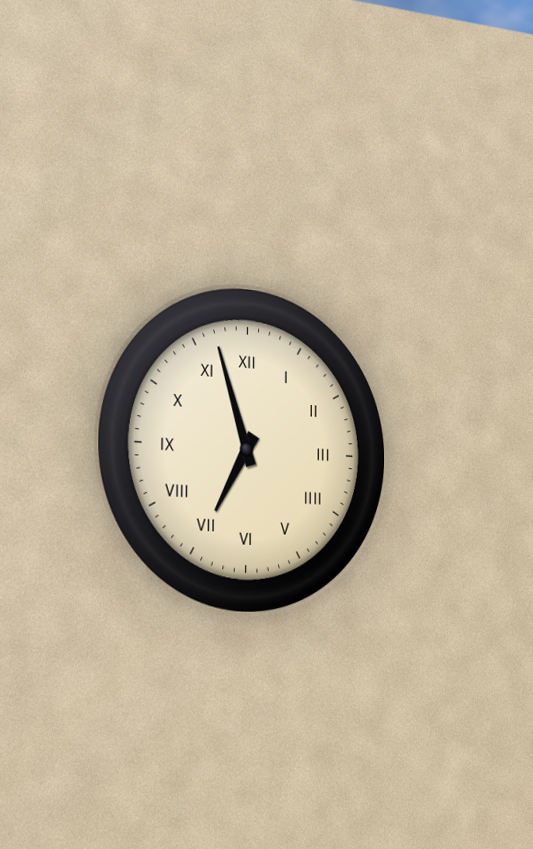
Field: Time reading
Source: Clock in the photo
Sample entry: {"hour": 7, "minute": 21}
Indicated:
{"hour": 6, "minute": 57}
